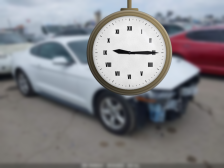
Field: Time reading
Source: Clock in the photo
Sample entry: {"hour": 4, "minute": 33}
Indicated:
{"hour": 9, "minute": 15}
